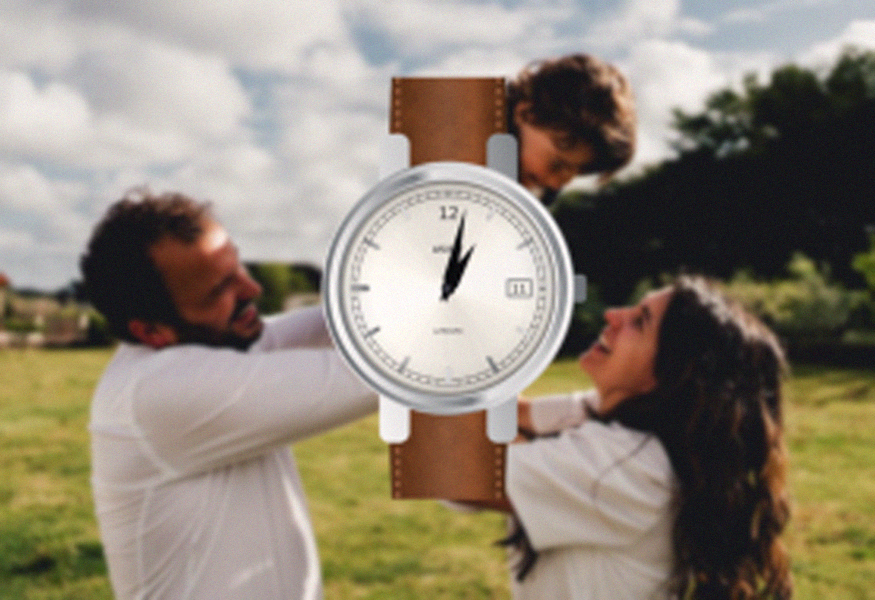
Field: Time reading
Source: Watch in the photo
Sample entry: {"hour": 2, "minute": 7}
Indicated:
{"hour": 1, "minute": 2}
